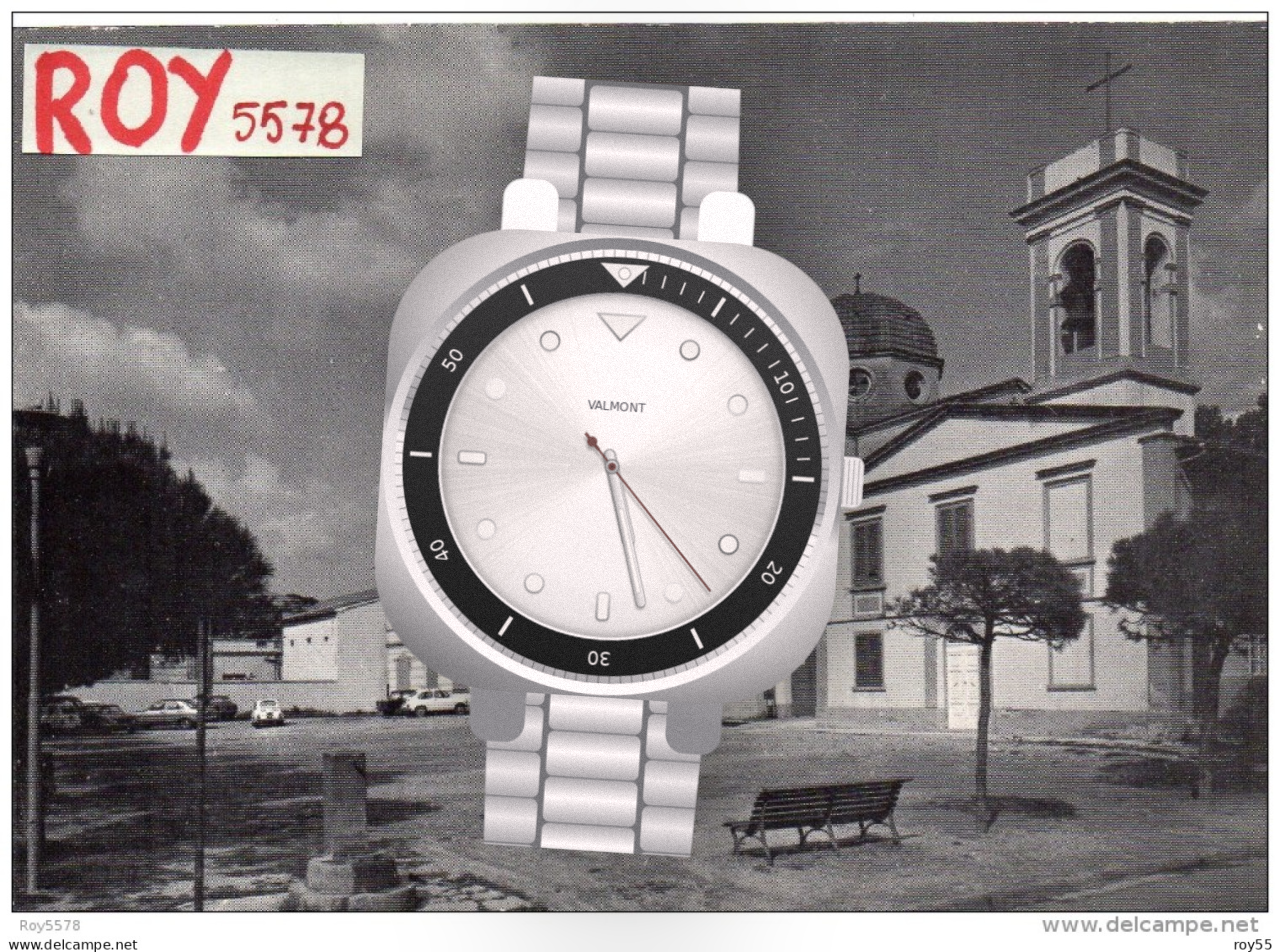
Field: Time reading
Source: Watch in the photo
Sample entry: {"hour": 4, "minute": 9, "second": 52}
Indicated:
{"hour": 5, "minute": 27, "second": 23}
